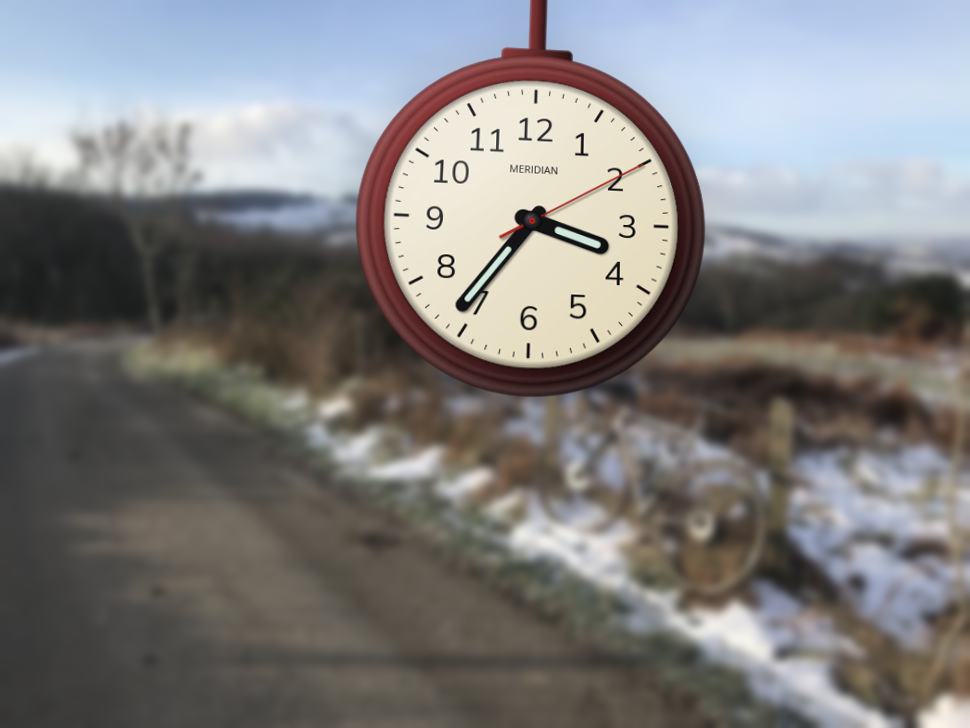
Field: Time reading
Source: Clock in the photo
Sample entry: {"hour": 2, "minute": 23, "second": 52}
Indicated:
{"hour": 3, "minute": 36, "second": 10}
